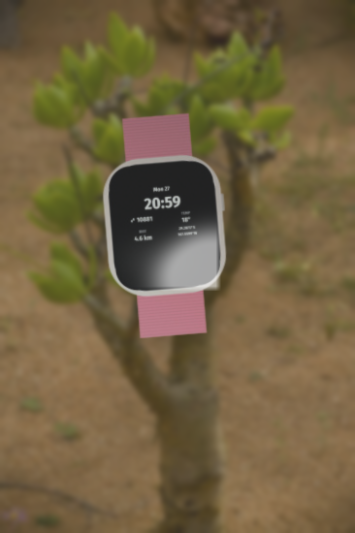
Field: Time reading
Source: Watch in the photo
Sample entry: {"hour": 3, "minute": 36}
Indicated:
{"hour": 20, "minute": 59}
